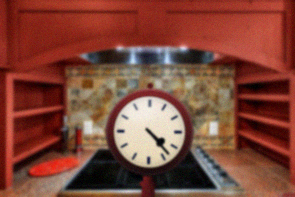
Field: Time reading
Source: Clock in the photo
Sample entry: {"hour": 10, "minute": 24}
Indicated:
{"hour": 4, "minute": 23}
